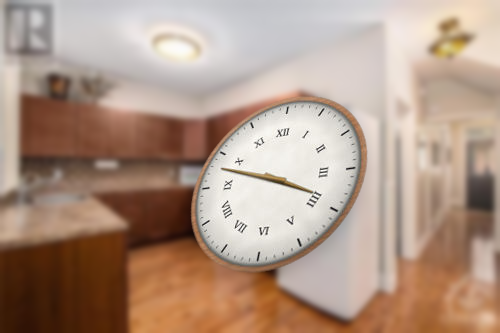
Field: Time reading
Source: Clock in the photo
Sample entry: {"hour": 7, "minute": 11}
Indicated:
{"hour": 3, "minute": 48}
